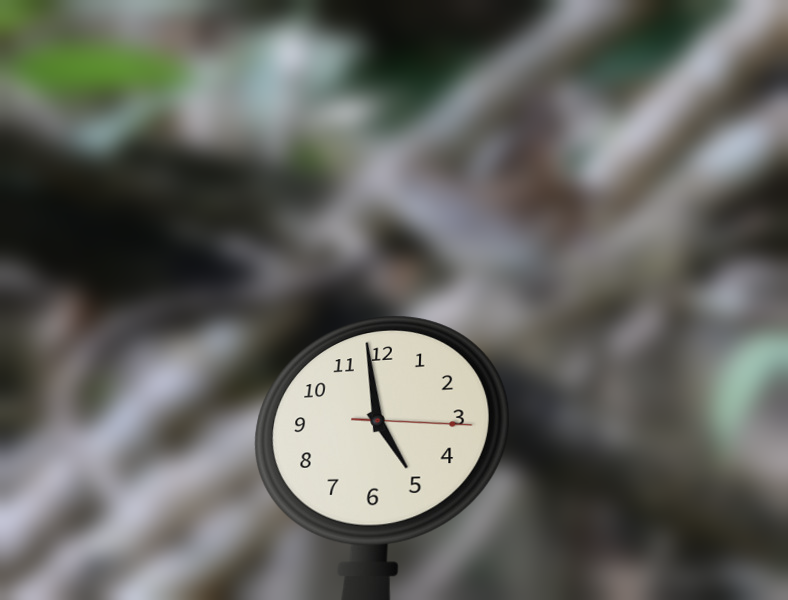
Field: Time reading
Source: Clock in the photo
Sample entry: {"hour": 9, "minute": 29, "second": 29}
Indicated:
{"hour": 4, "minute": 58, "second": 16}
